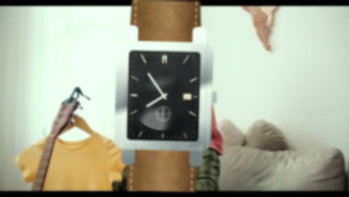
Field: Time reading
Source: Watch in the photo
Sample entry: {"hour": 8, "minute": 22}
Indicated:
{"hour": 7, "minute": 54}
